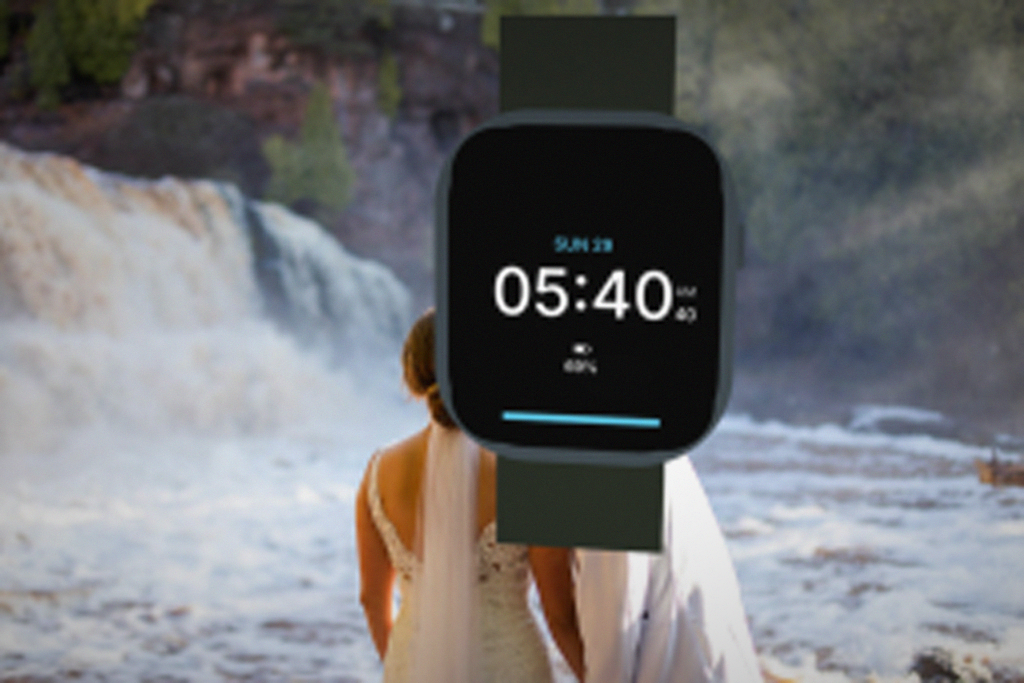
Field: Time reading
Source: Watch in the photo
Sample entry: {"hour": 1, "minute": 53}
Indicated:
{"hour": 5, "minute": 40}
